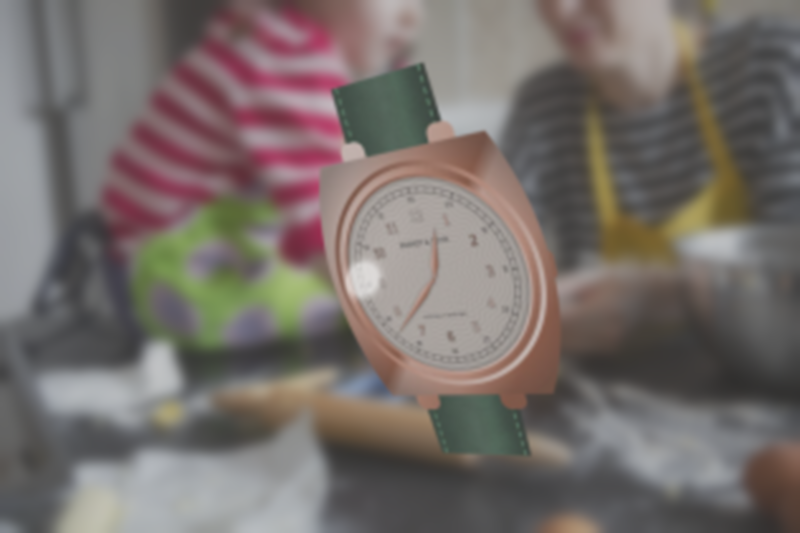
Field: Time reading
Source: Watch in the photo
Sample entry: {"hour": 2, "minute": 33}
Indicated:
{"hour": 12, "minute": 38}
